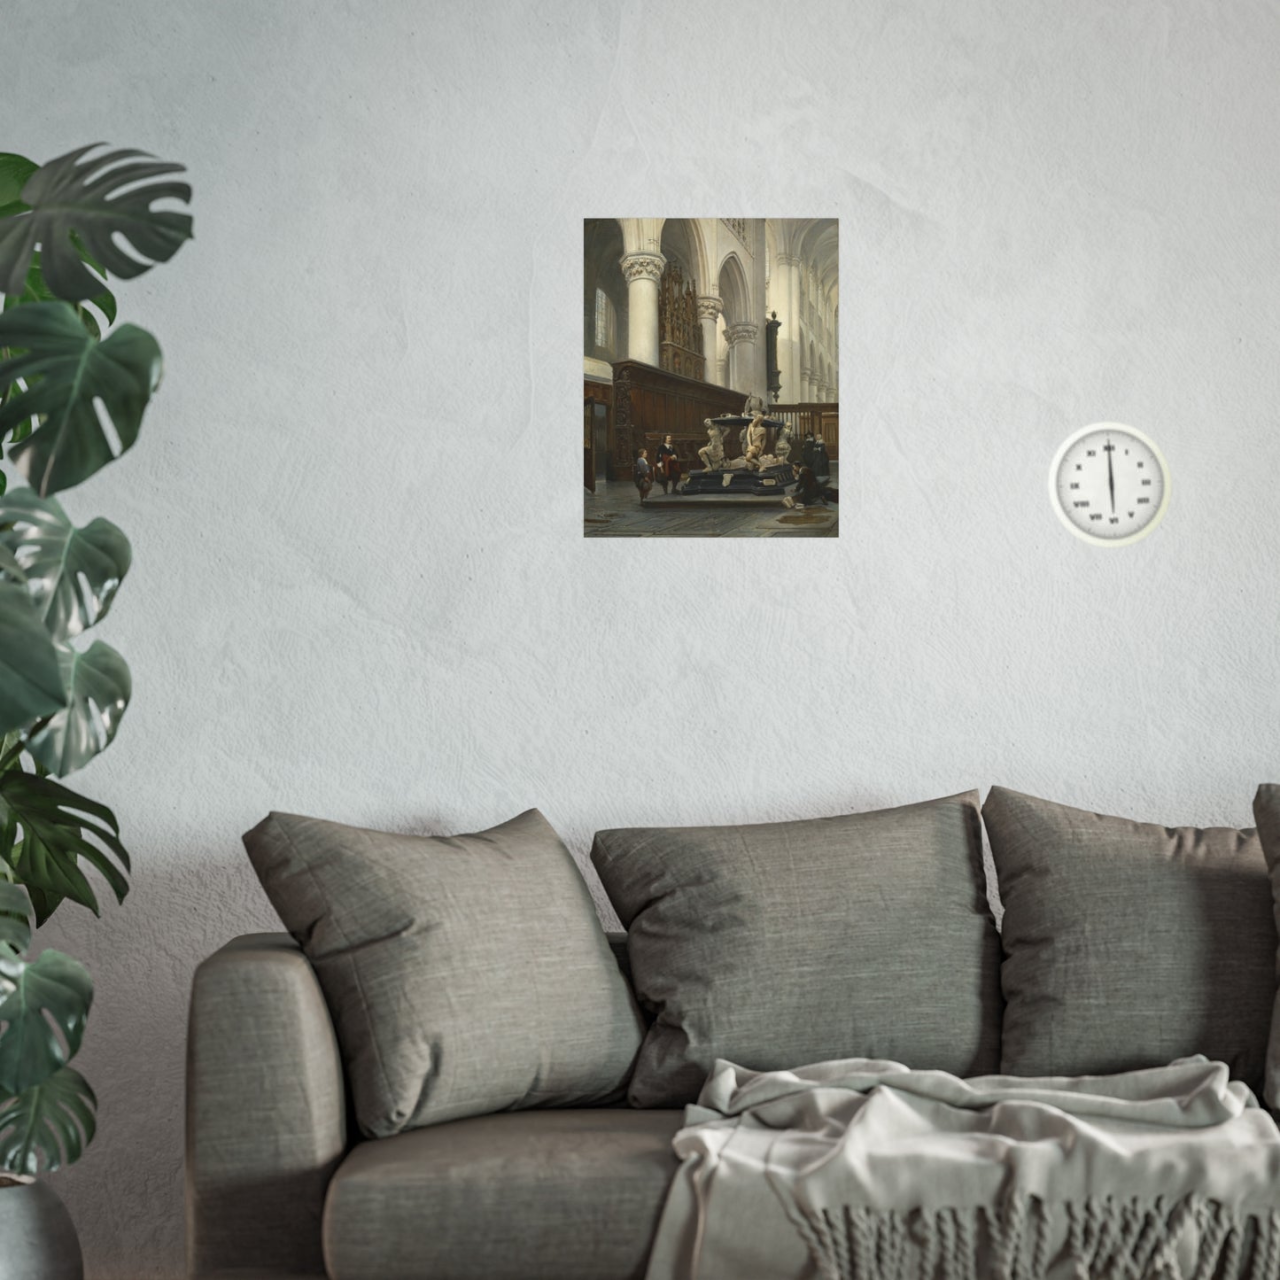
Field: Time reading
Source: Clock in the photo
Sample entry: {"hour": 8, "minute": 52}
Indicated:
{"hour": 6, "minute": 0}
